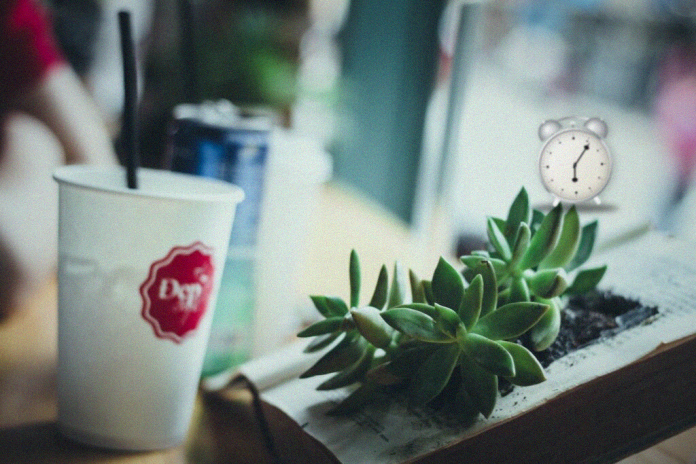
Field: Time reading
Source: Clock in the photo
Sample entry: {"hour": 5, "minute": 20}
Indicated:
{"hour": 6, "minute": 6}
